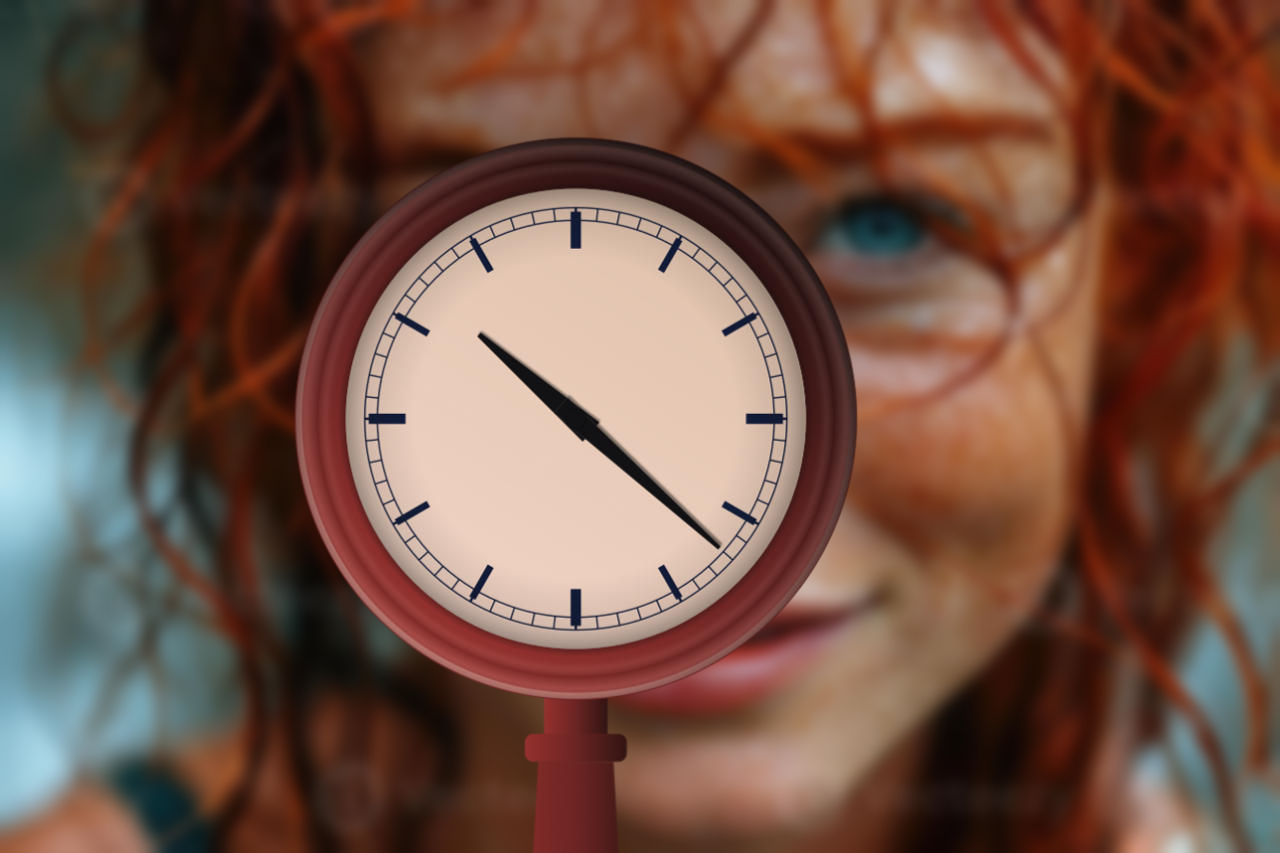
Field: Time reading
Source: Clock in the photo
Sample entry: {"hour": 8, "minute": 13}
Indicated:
{"hour": 10, "minute": 22}
